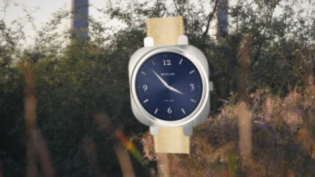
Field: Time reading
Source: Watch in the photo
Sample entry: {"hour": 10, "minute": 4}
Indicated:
{"hour": 3, "minute": 53}
